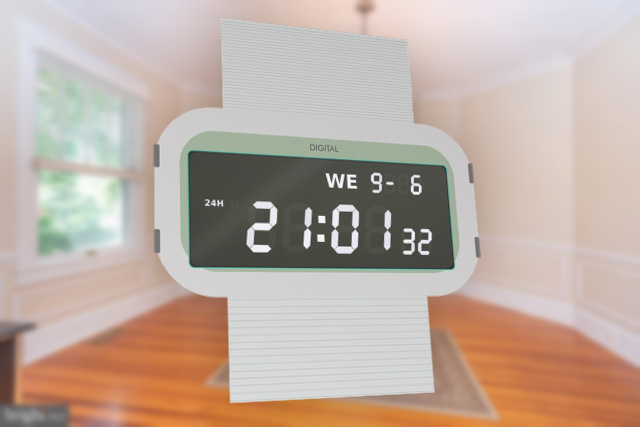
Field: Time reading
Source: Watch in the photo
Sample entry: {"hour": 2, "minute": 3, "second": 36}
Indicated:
{"hour": 21, "minute": 1, "second": 32}
